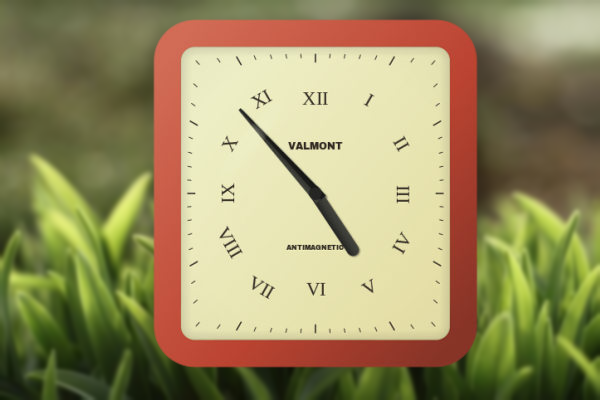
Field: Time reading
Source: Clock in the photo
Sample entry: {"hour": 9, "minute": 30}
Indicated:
{"hour": 4, "minute": 53}
